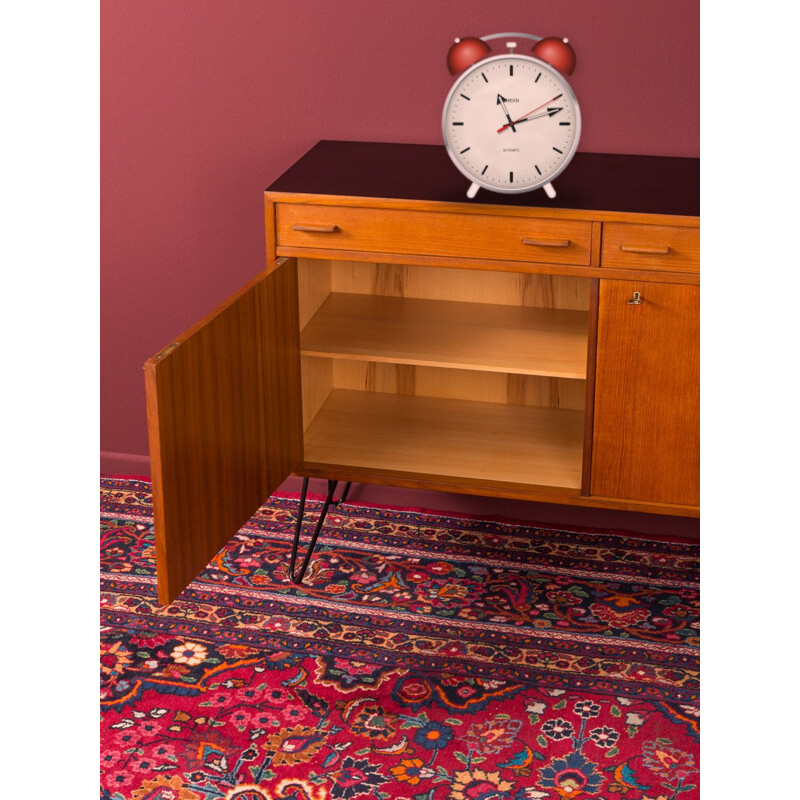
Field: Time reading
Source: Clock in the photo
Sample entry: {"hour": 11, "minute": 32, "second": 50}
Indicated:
{"hour": 11, "minute": 12, "second": 10}
